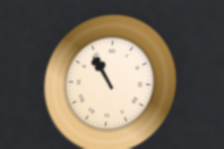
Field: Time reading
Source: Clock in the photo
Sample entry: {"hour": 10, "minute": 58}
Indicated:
{"hour": 10, "minute": 54}
